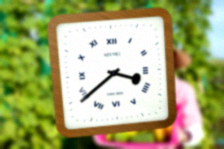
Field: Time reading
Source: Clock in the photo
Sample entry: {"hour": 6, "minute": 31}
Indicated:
{"hour": 3, "minute": 39}
